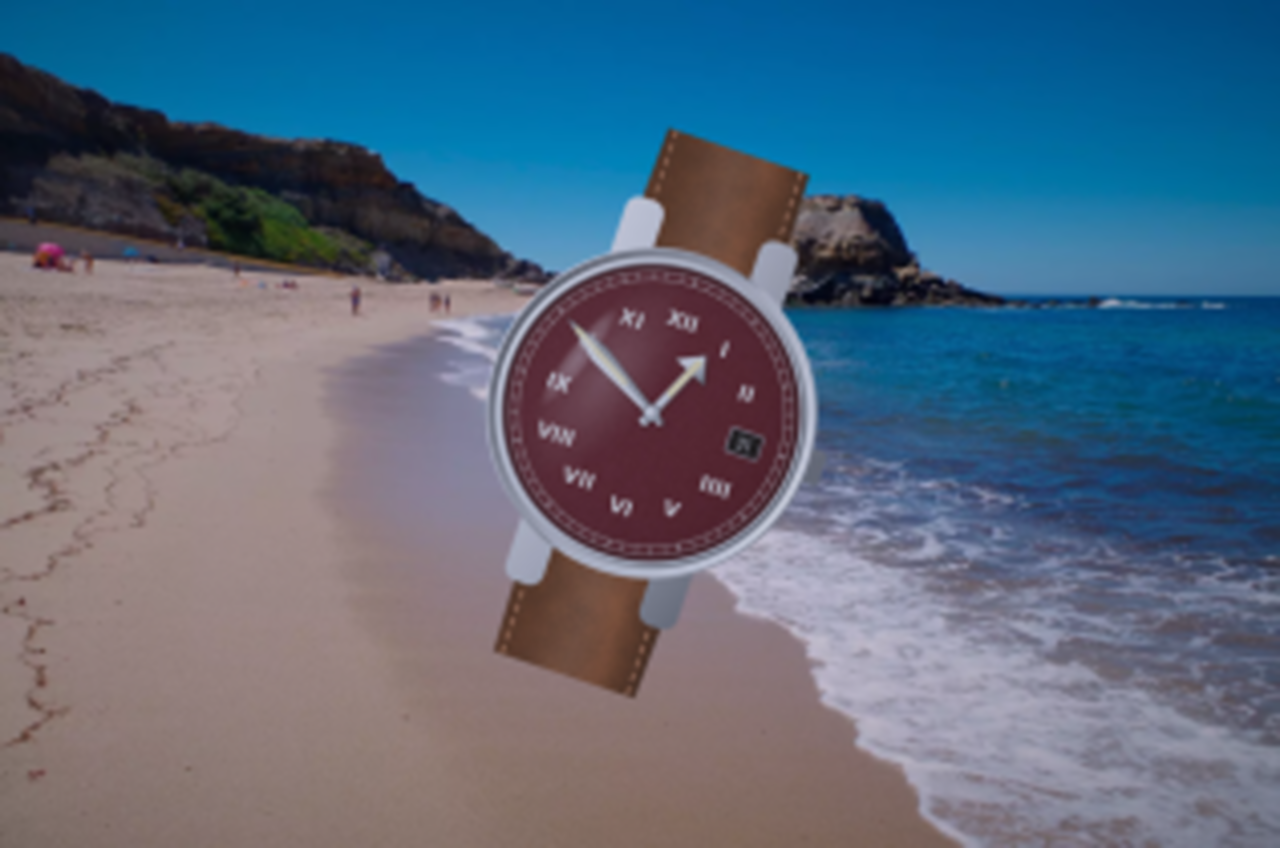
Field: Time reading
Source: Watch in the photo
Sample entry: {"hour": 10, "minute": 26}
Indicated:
{"hour": 12, "minute": 50}
